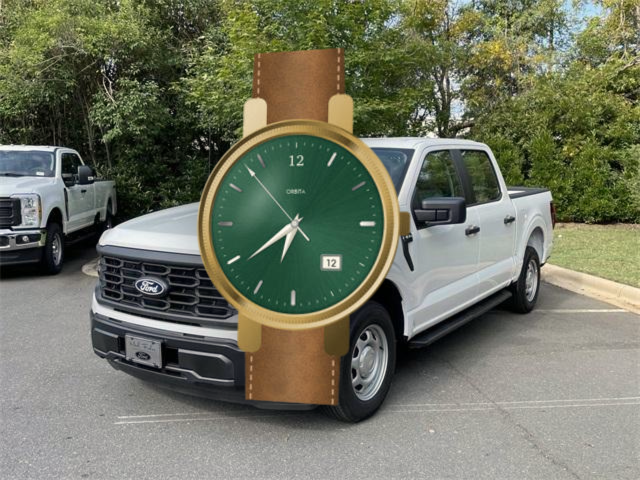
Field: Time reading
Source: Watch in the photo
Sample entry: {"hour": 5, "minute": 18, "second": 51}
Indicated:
{"hour": 6, "minute": 38, "second": 53}
